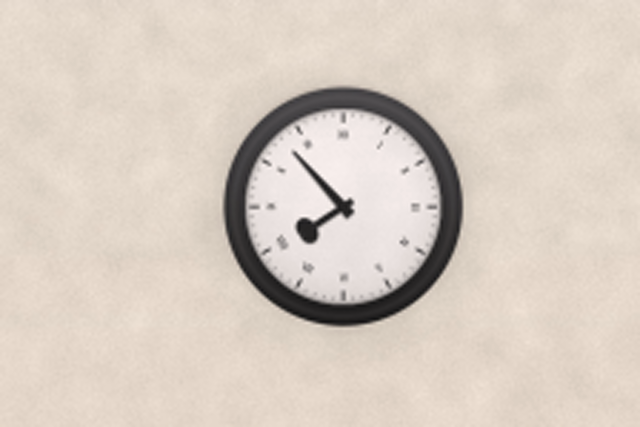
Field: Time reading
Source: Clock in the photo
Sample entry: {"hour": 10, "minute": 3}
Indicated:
{"hour": 7, "minute": 53}
